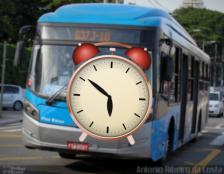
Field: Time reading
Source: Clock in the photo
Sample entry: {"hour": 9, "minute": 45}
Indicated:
{"hour": 5, "minute": 51}
